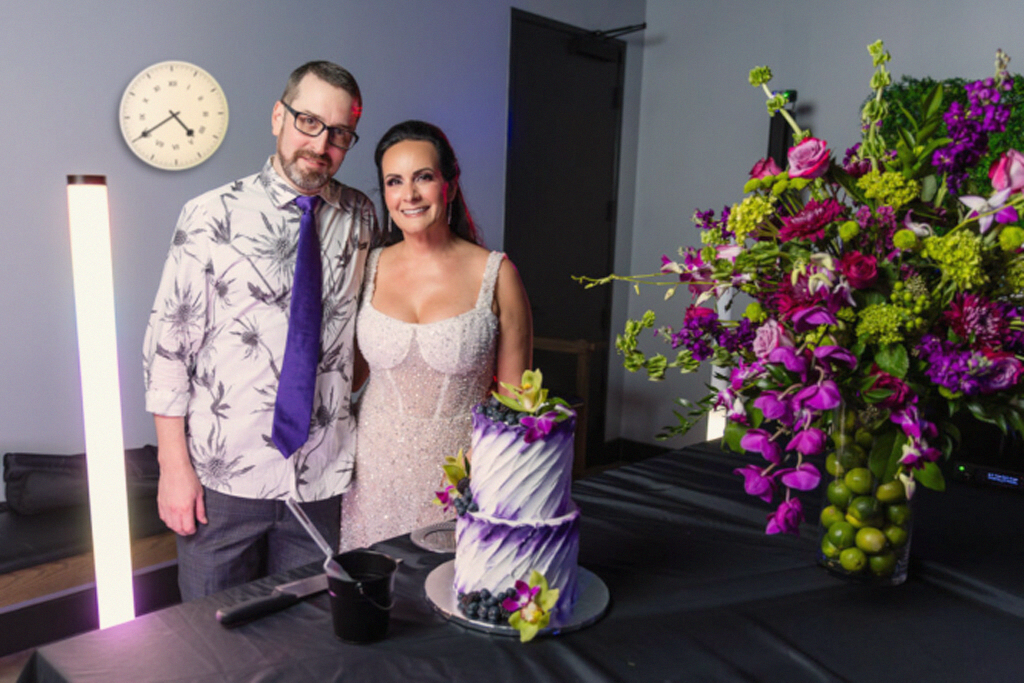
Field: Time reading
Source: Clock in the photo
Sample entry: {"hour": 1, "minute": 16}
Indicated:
{"hour": 4, "minute": 40}
